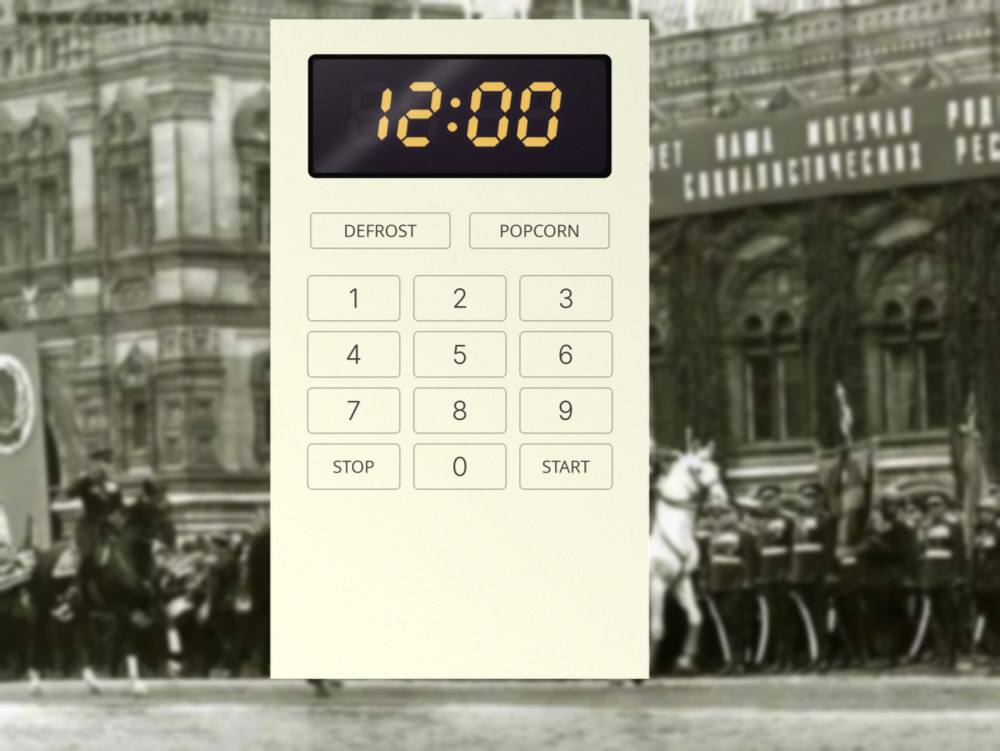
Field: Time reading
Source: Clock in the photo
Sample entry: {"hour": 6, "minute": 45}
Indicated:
{"hour": 12, "minute": 0}
